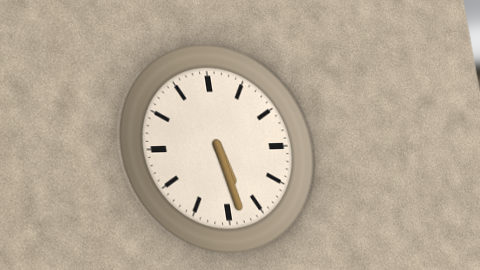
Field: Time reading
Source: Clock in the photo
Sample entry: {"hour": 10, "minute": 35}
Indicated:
{"hour": 5, "minute": 28}
